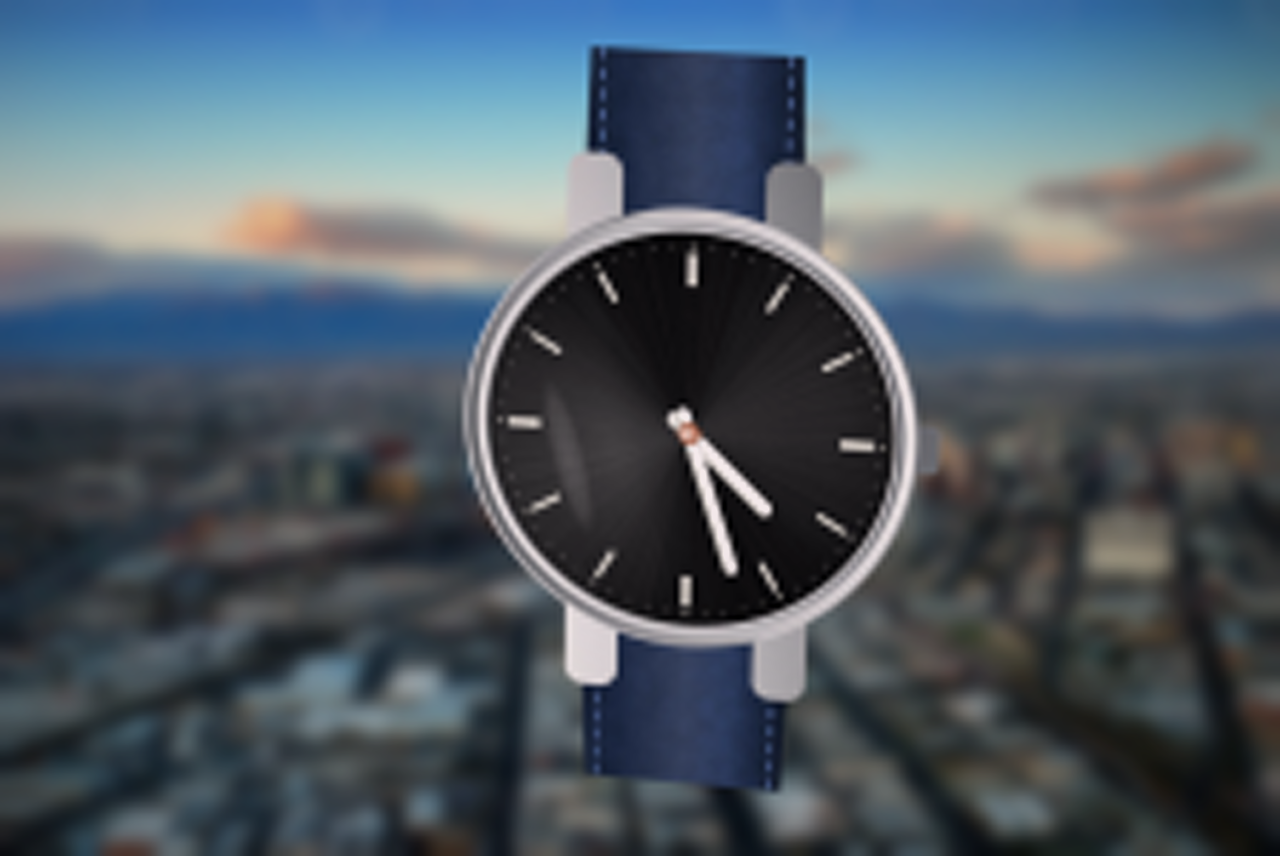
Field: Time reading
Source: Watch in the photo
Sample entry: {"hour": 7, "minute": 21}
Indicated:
{"hour": 4, "minute": 27}
